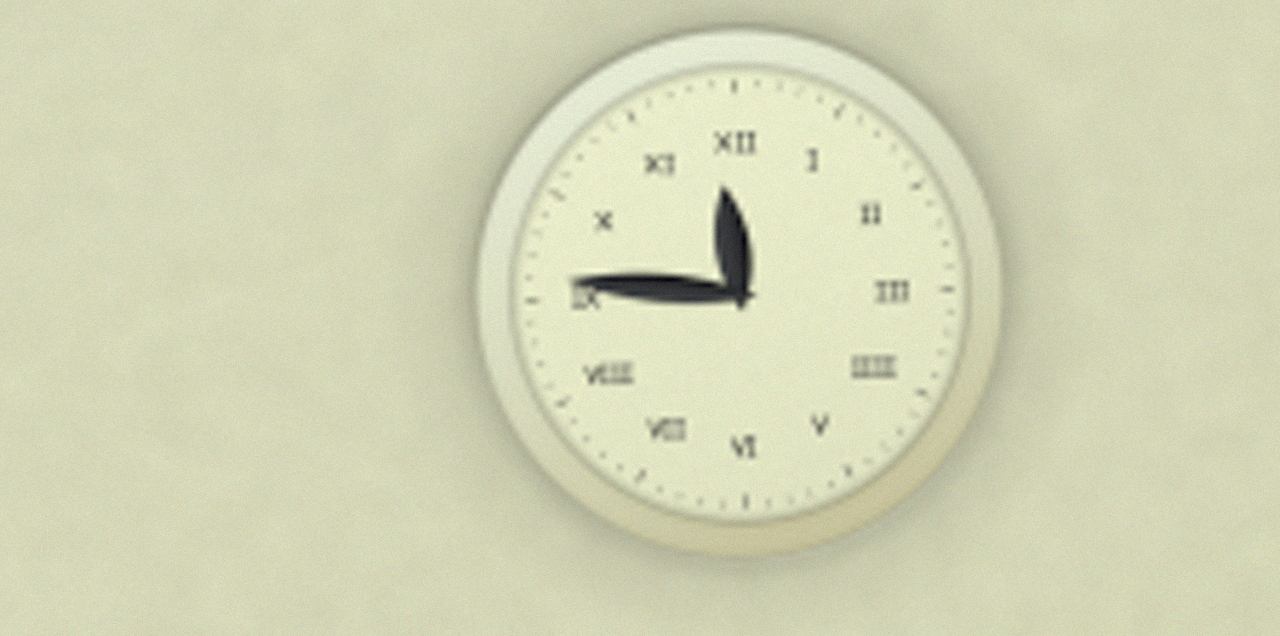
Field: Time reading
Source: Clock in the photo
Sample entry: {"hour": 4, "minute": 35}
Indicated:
{"hour": 11, "minute": 46}
